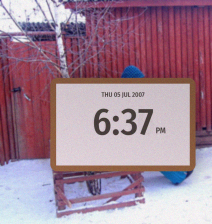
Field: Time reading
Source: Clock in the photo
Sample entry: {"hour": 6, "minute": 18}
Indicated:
{"hour": 6, "minute": 37}
